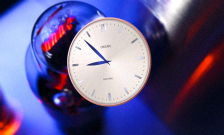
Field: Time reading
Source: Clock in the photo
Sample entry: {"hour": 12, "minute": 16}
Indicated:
{"hour": 8, "minute": 53}
